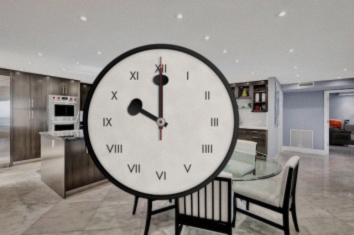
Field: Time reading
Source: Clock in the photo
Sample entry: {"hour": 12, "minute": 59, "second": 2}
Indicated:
{"hour": 10, "minute": 0, "second": 0}
